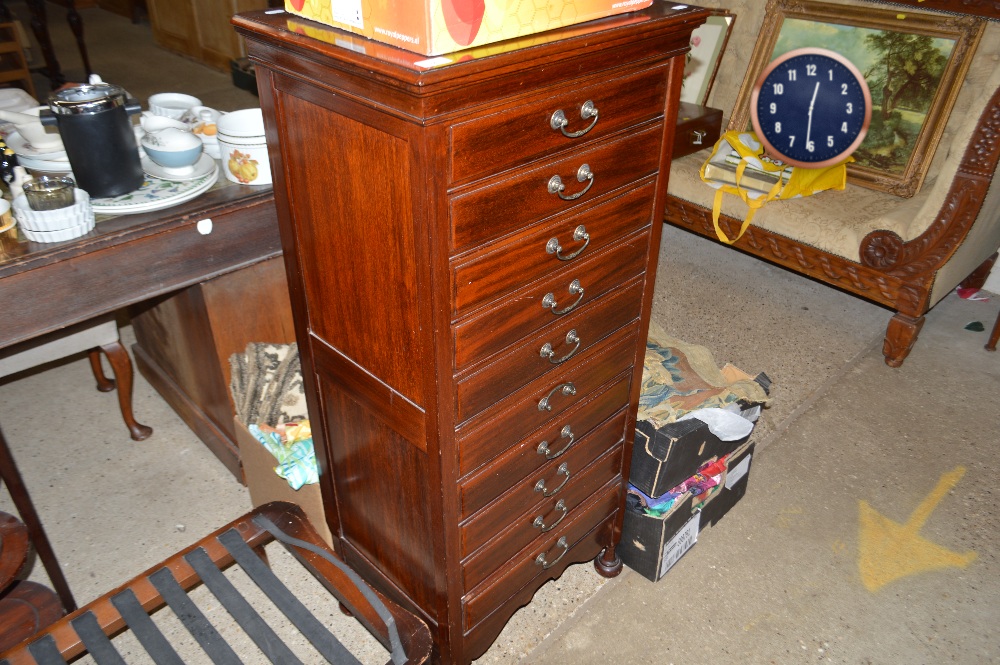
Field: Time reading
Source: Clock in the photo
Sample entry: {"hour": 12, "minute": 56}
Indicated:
{"hour": 12, "minute": 31}
